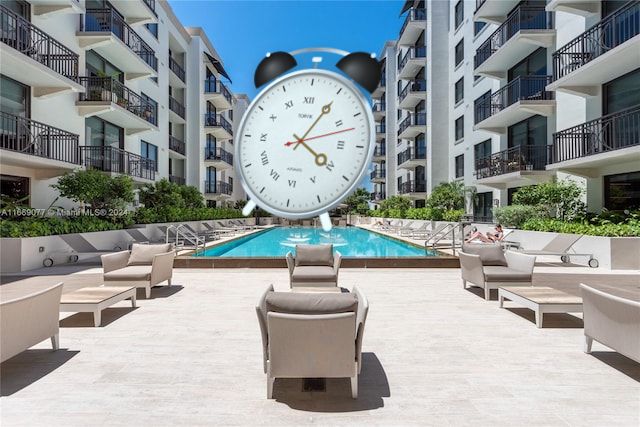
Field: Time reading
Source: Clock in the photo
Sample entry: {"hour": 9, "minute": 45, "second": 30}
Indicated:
{"hour": 4, "minute": 5, "second": 12}
